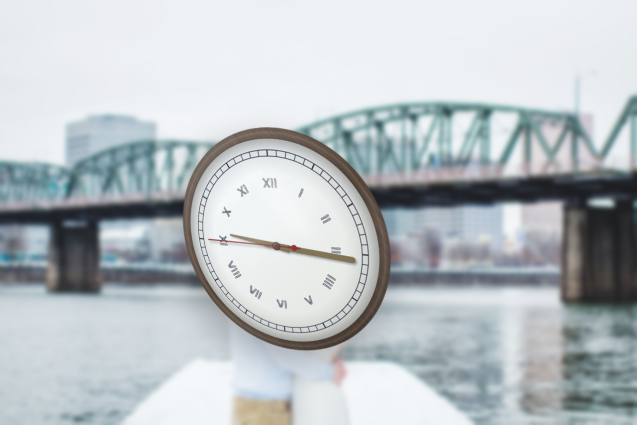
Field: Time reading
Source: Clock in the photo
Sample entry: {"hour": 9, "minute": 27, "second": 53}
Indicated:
{"hour": 9, "minute": 15, "second": 45}
